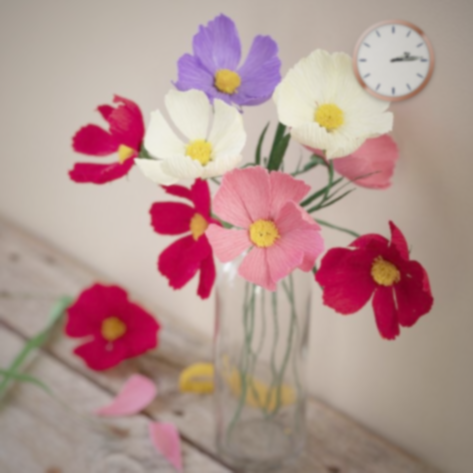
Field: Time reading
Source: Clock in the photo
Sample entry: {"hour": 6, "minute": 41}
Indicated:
{"hour": 2, "minute": 14}
